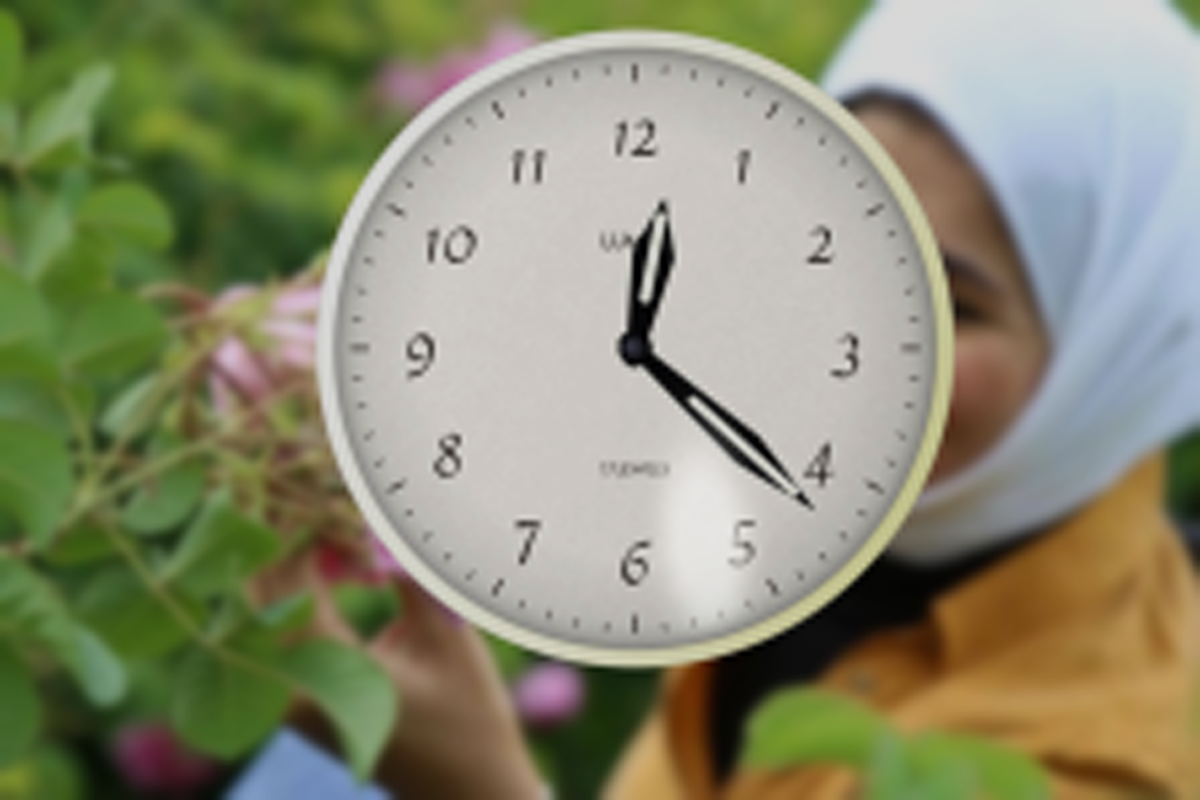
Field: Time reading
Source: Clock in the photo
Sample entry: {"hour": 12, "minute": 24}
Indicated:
{"hour": 12, "minute": 22}
